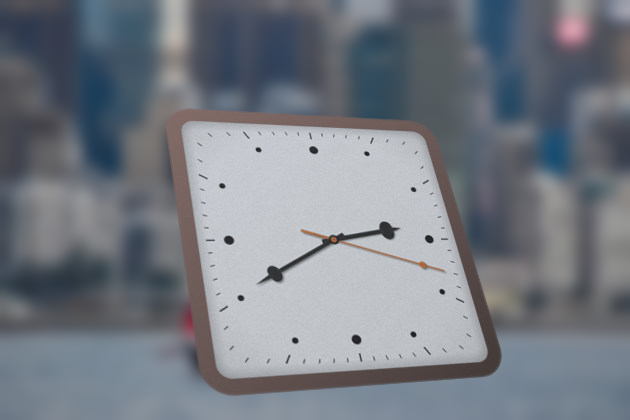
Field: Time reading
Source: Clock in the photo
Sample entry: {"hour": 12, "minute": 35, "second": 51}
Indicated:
{"hour": 2, "minute": 40, "second": 18}
